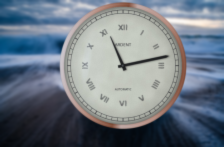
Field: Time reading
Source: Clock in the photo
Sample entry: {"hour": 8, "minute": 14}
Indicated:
{"hour": 11, "minute": 13}
